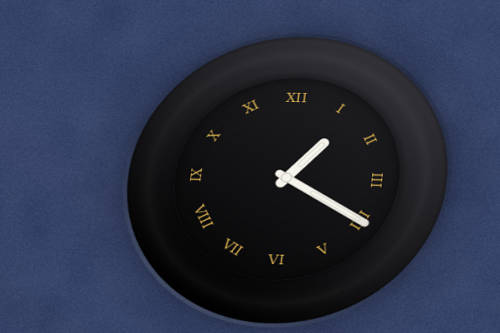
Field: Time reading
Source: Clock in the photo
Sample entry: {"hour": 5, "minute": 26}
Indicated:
{"hour": 1, "minute": 20}
